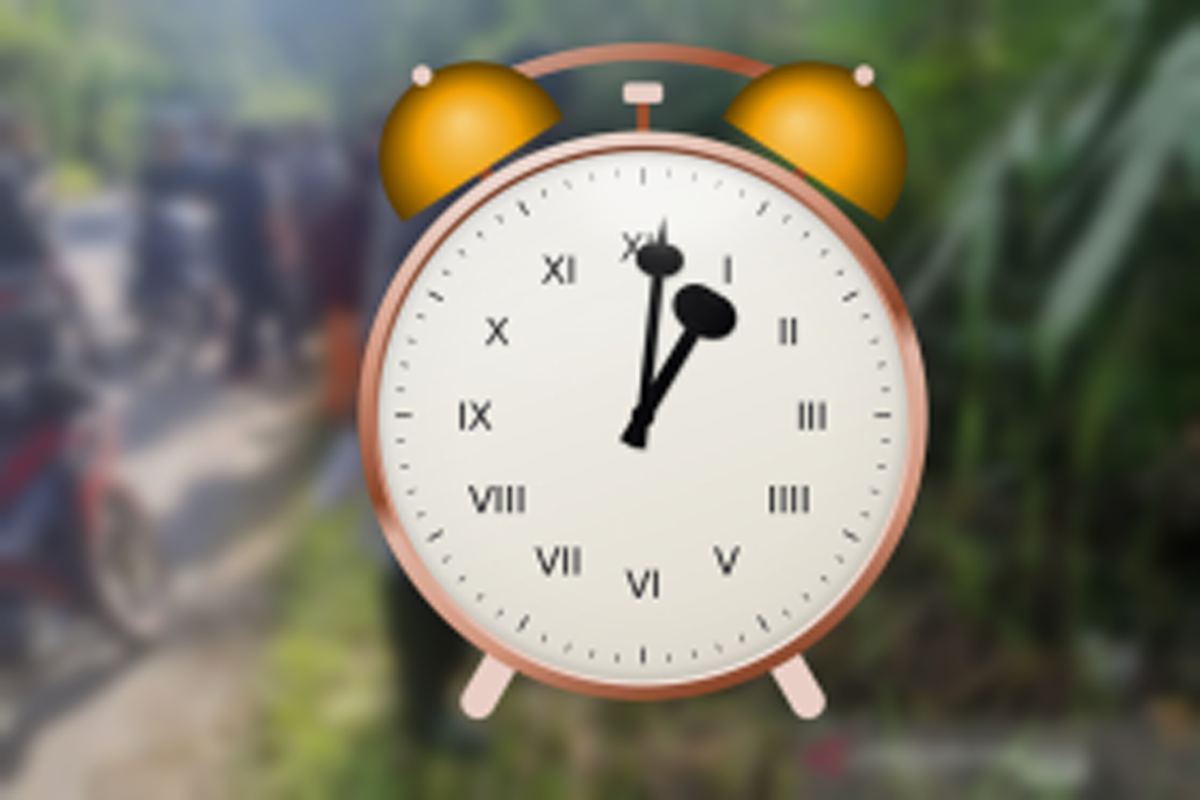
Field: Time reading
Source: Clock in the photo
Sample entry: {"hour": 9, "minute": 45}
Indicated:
{"hour": 1, "minute": 1}
